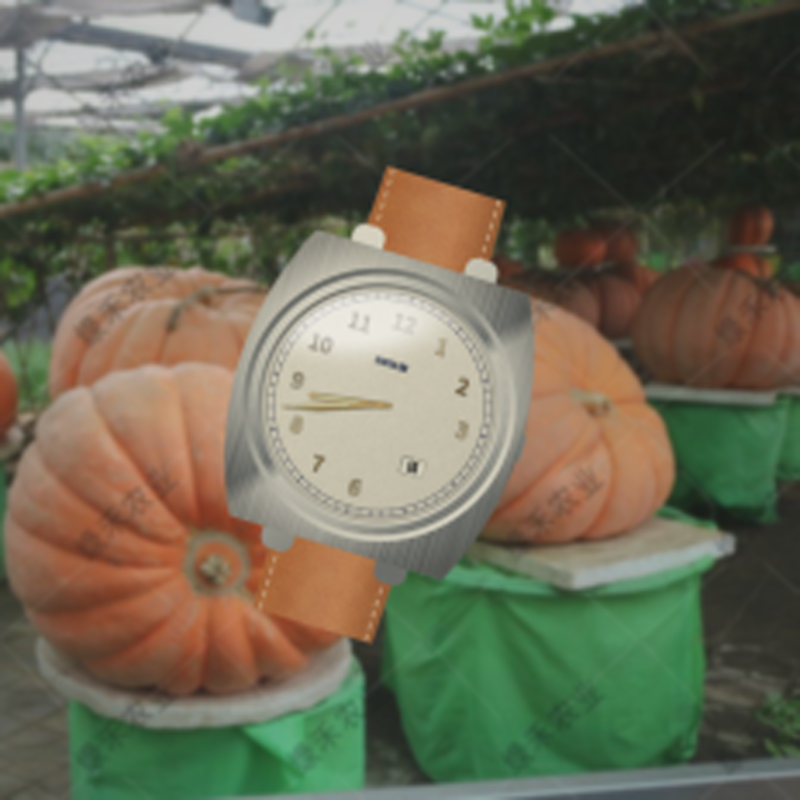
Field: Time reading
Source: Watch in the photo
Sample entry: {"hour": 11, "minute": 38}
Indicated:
{"hour": 8, "minute": 42}
